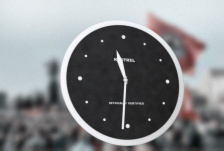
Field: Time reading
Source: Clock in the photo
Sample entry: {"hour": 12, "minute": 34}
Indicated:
{"hour": 11, "minute": 31}
